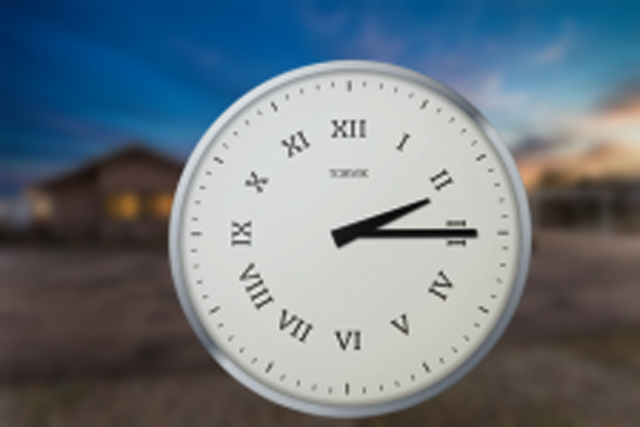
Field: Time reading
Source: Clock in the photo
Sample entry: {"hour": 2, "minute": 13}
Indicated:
{"hour": 2, "minute": 15}
